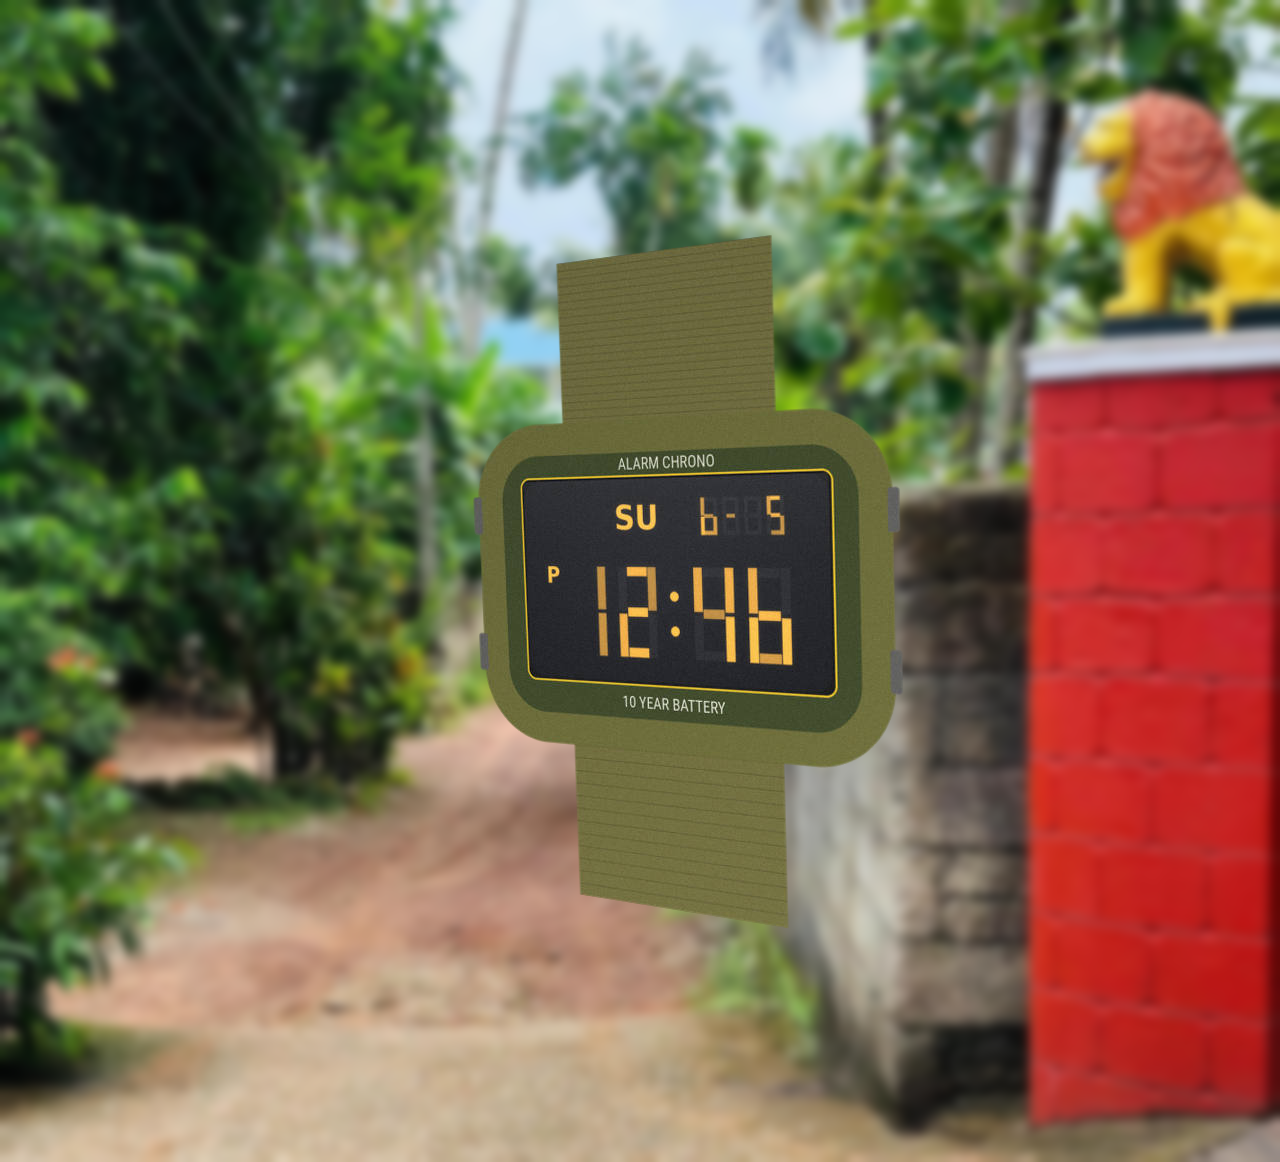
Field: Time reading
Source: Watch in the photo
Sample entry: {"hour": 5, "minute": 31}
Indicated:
{"hour": 12, "minute": 46}
